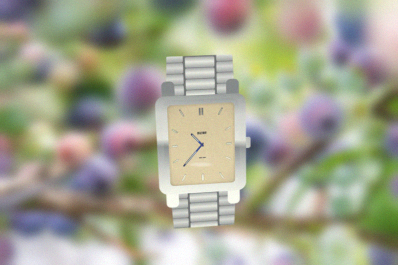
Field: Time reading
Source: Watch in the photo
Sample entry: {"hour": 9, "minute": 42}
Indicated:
{"hour": 10, "minute": 37}
